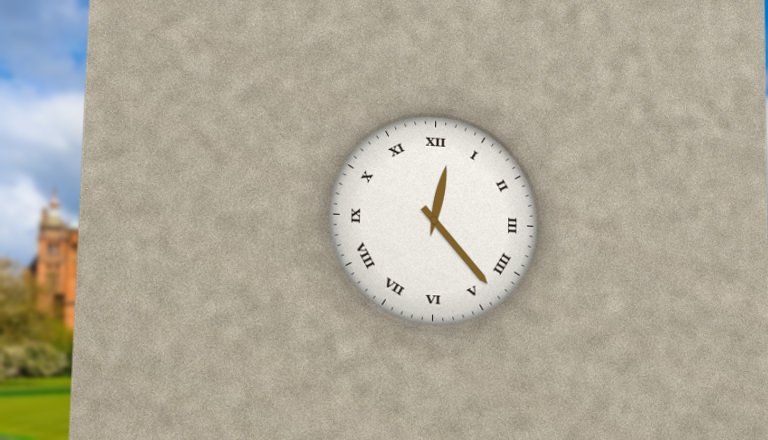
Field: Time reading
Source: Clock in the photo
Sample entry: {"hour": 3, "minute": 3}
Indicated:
{"hour": 12, "minute": 23}
